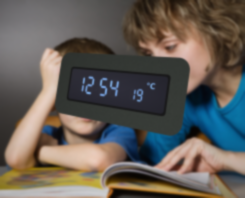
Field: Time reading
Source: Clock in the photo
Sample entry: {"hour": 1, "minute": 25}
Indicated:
{"hour": 12, "minute": 54}
